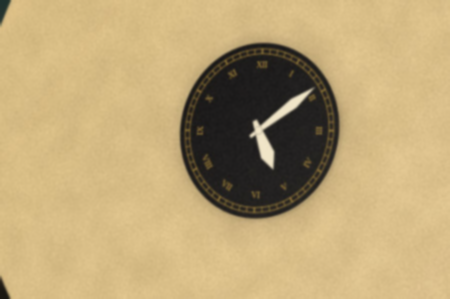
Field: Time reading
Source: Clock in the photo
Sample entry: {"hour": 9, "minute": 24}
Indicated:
{"hour": 5, "minute": 9}
